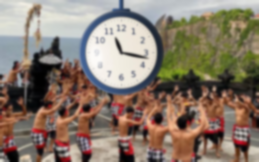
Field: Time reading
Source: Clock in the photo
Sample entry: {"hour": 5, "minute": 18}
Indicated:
{"hour": 11, "minute": 17}
